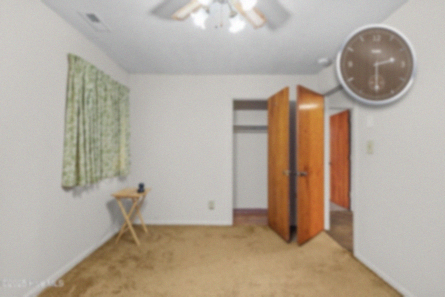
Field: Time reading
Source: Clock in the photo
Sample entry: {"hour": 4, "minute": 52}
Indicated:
{"hour": 2, "minute": 30}
